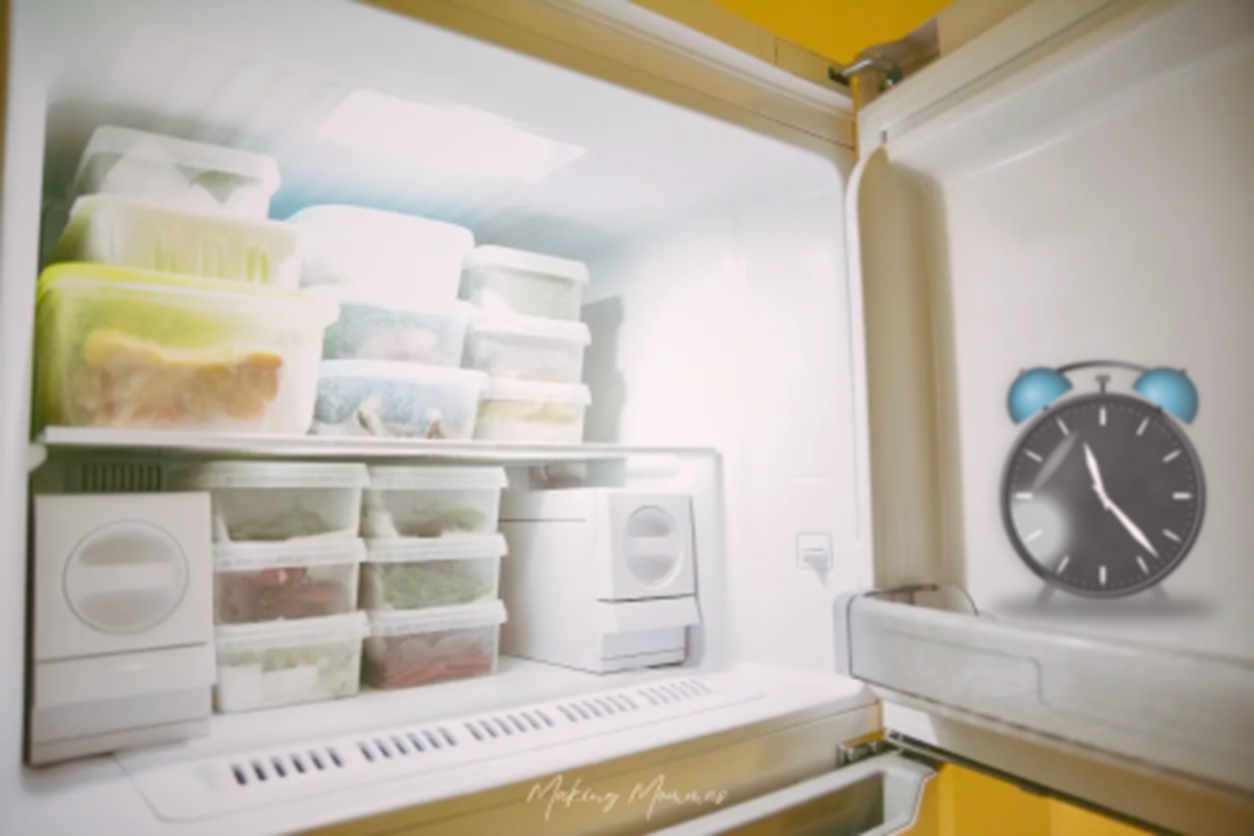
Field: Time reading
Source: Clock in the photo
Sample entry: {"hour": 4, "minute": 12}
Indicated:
{"hour": 11, "minute": 23}
